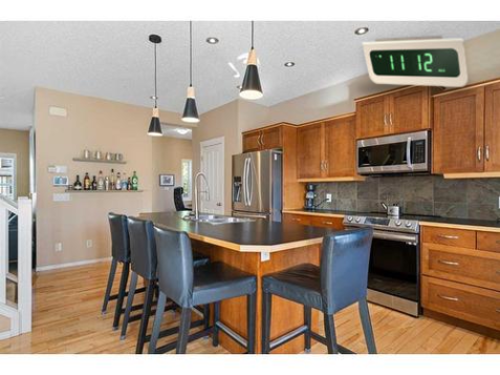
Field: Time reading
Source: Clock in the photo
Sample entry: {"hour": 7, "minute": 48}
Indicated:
{"hour": 11, "minute": 12}
